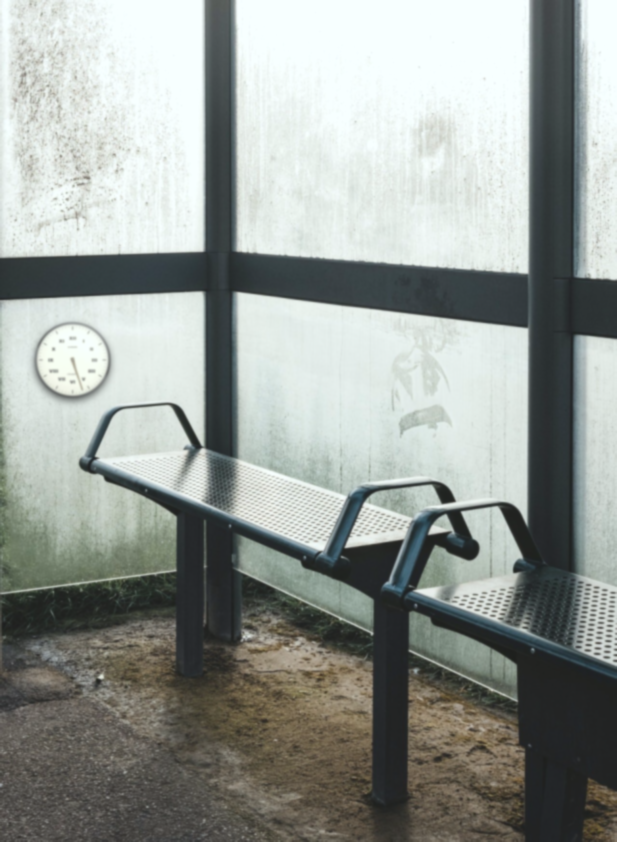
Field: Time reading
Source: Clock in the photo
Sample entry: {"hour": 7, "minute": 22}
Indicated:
{"hour": 5, "minute": 27}
